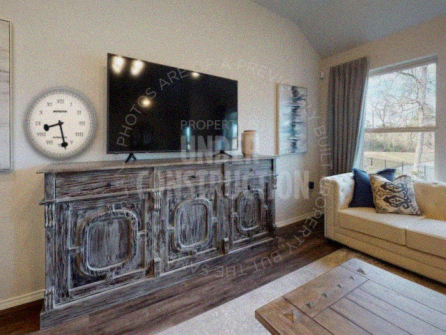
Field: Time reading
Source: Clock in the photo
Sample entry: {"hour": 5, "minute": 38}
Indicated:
{"hour": 8, "minute": 28}
